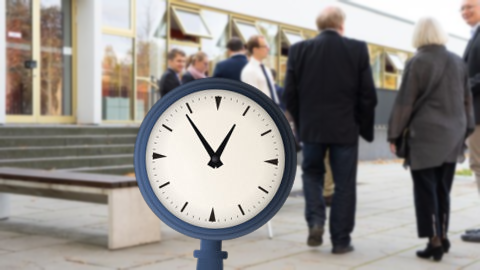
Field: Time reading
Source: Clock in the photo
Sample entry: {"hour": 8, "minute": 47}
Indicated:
{"hour": 12, "minute": 54}
